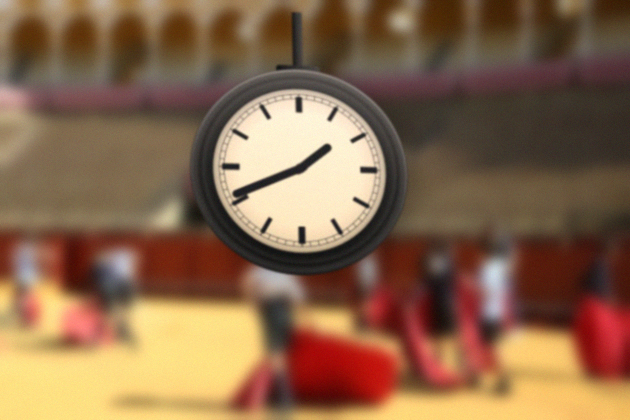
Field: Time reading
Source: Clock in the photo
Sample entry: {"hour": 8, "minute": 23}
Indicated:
{"hour": 1, "minute": 41}
